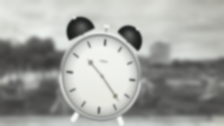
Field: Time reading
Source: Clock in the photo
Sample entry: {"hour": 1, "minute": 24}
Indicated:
{"hour": 10, "minute": 23}
